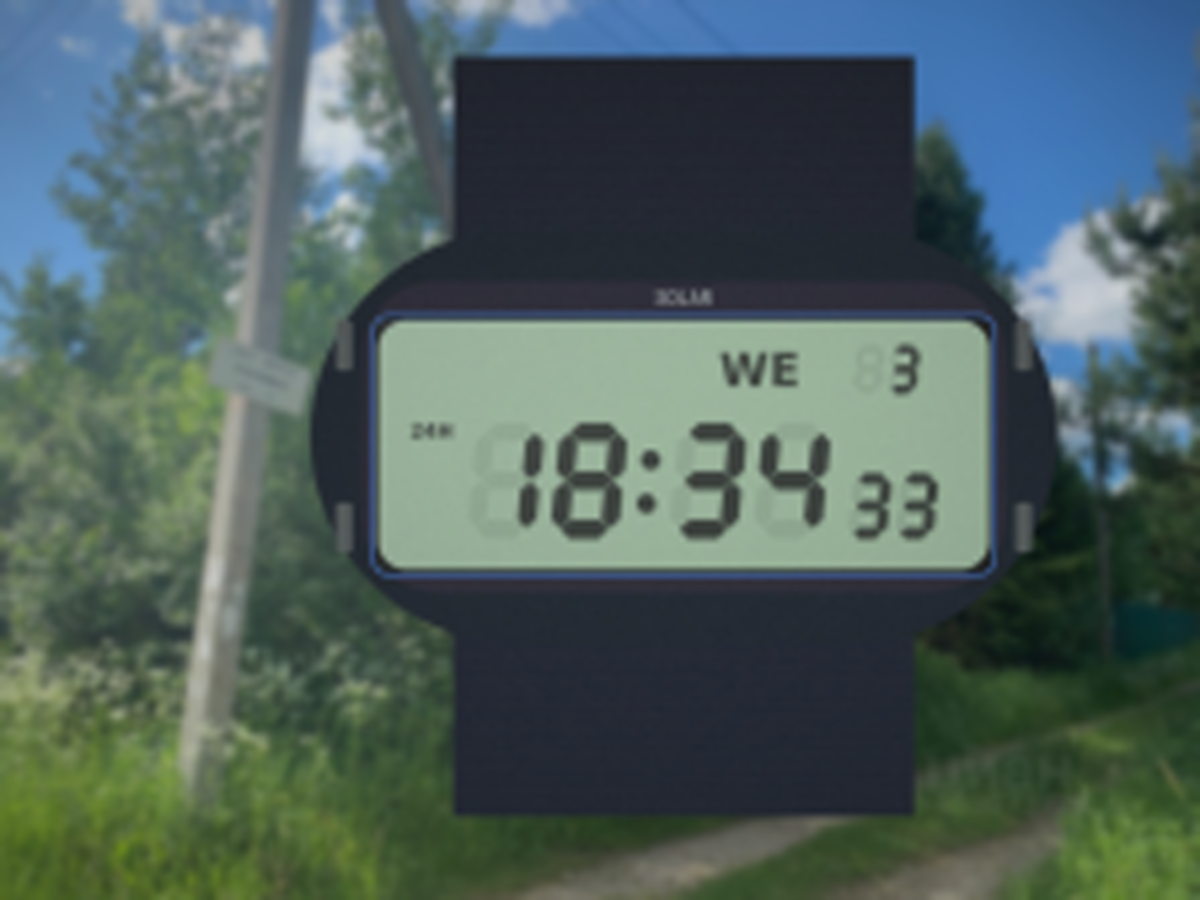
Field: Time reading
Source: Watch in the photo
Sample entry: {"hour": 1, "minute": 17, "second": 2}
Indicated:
{"hour": 18, "minute": 34, "second": 33}
